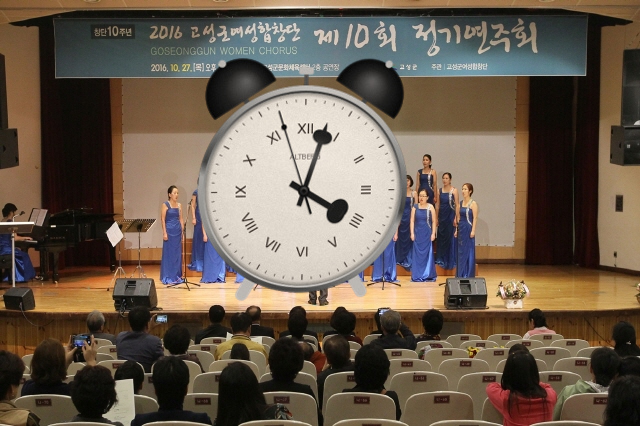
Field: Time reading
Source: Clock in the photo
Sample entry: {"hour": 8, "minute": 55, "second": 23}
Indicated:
{"hour": 4, "minute": 2, "second": 57}
